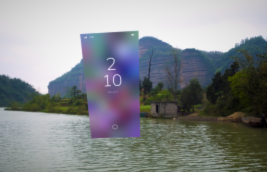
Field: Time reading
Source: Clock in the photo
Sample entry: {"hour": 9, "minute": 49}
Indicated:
{"hour": 2, "minute": 10}
